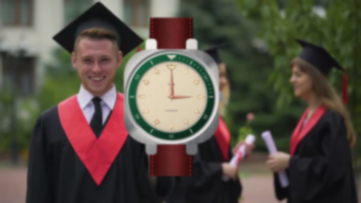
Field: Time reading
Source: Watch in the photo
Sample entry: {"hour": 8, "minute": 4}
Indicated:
{"hour": 3, "minute": 0}
